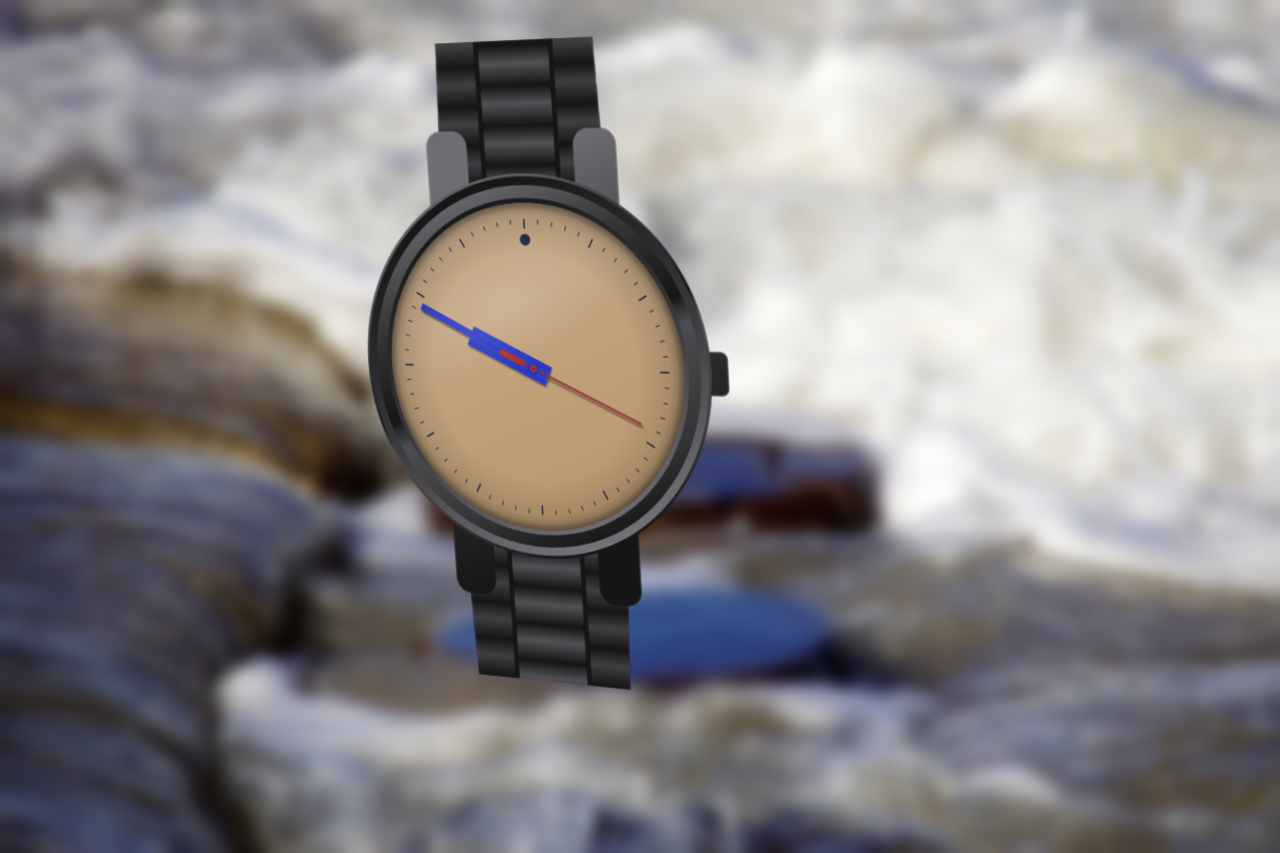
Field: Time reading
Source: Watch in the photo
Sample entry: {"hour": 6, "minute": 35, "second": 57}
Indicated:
{"hour": 9, "minute": 49, "second": 19}
